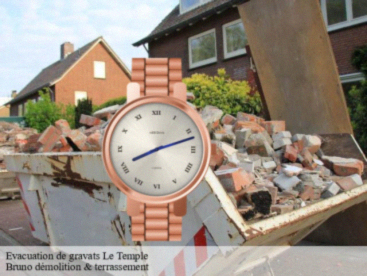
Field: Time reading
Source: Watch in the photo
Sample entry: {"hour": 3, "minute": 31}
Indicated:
{"hour": 8, "minute": 12}
